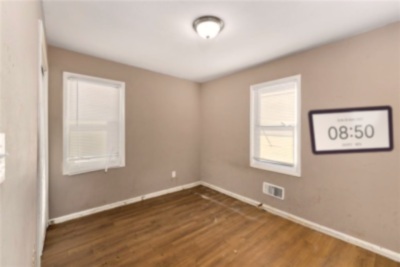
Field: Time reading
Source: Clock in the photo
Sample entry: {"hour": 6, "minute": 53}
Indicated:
{"hour": 8, "minute": 50}
